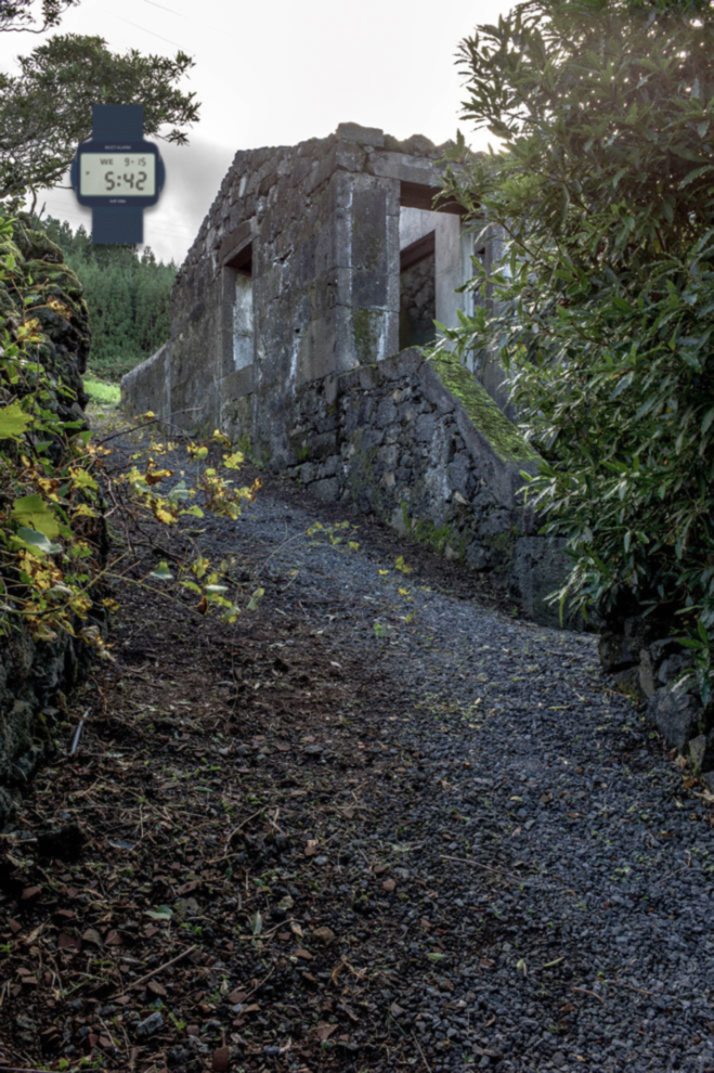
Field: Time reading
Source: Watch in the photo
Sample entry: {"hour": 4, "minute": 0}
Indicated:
{"hour": 5, "minute": 42}
